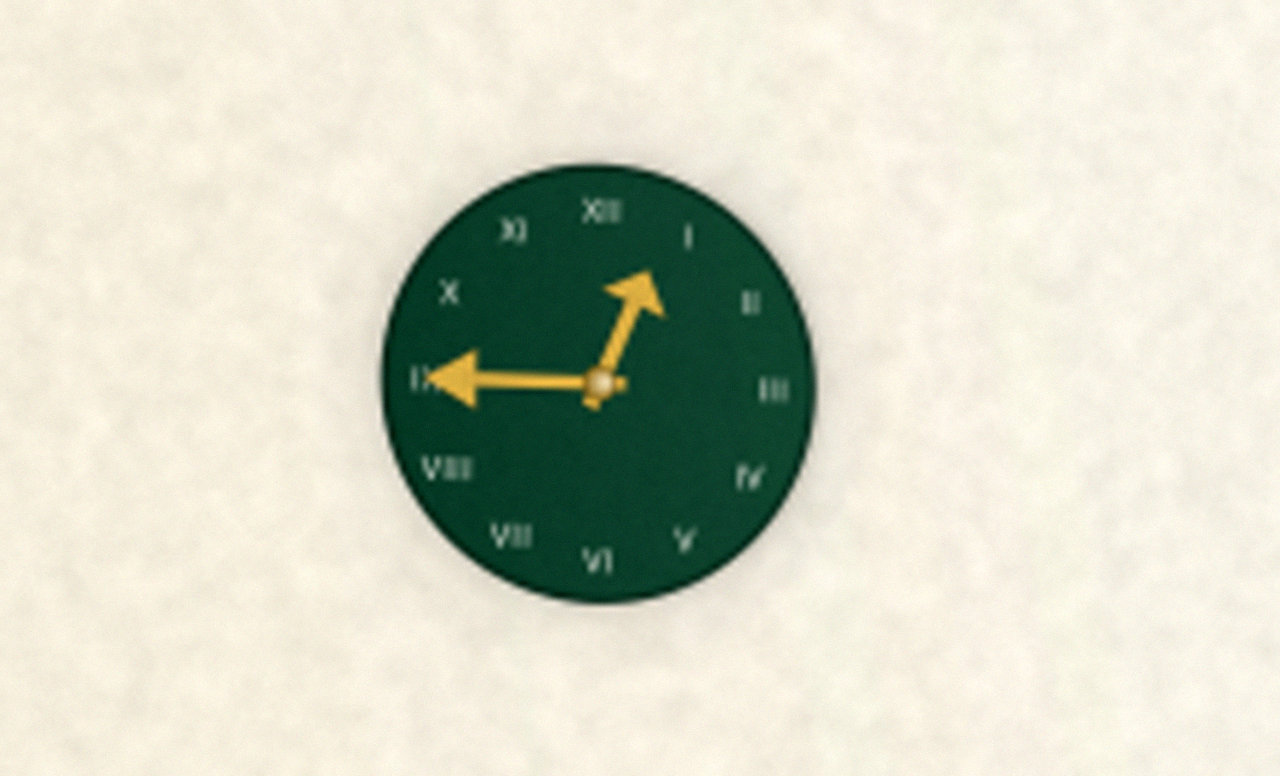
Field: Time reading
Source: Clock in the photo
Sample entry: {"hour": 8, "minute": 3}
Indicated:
{"hour": 12, "minute": 45}
